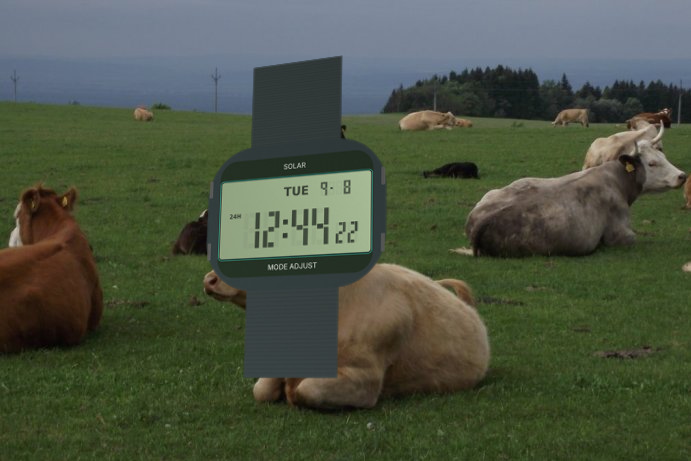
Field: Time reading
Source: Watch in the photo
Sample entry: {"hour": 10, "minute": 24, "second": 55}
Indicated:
{"hour": 12, "minute": 44, "second": 22}
